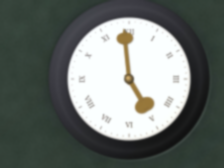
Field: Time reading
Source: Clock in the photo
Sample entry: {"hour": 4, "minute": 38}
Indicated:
{"hour": 4, "minute": 59}
